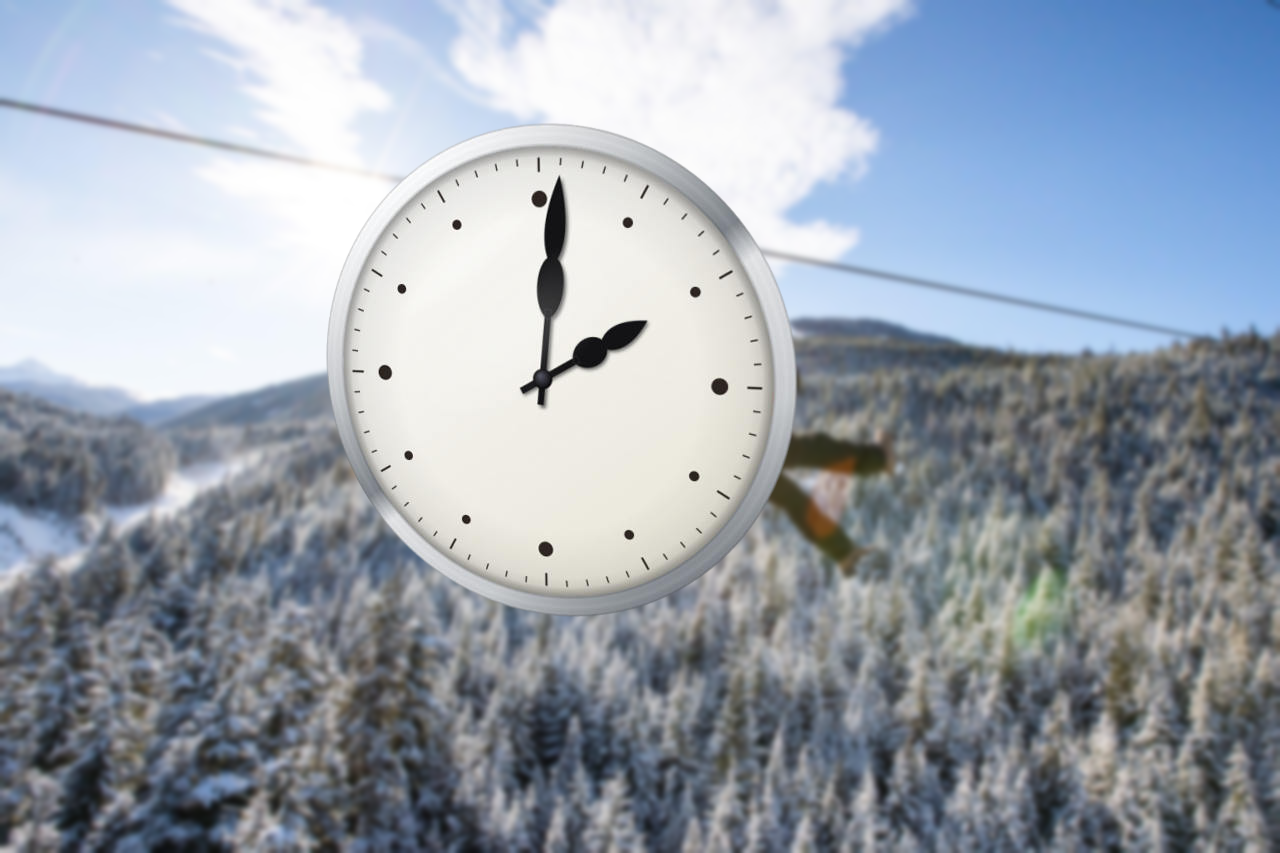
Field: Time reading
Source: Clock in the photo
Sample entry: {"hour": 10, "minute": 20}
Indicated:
{"hour": 2, "minute": 1}
